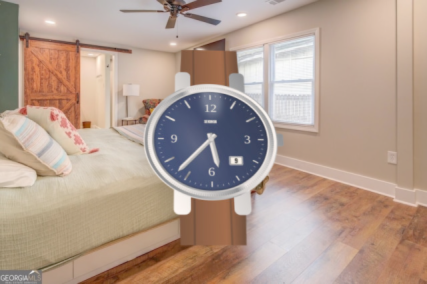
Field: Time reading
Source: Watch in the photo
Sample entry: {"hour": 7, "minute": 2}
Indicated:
{"hour": 5, "minute": 37}
